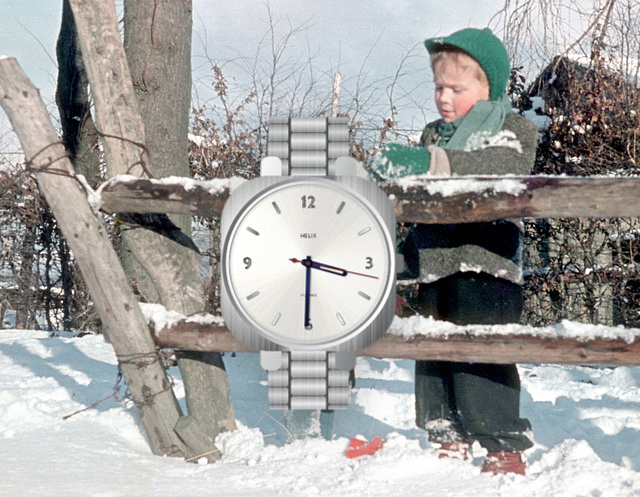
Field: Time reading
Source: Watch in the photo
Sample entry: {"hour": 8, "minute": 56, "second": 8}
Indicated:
{"hour": 3, "minute": 30, "second": 17}
